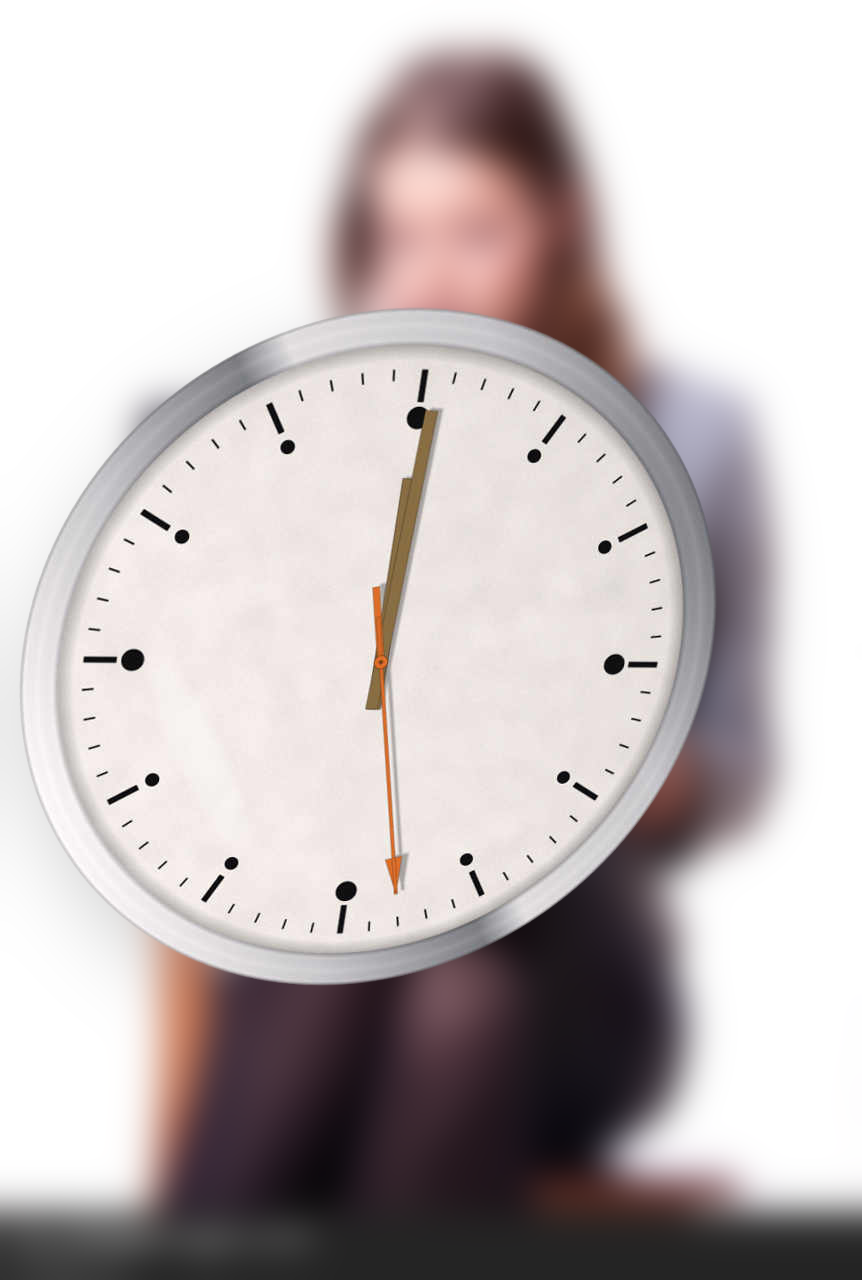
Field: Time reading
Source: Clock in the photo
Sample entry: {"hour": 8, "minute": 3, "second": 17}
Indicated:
{"hour": 12, "minute": 0, "second": 28}
